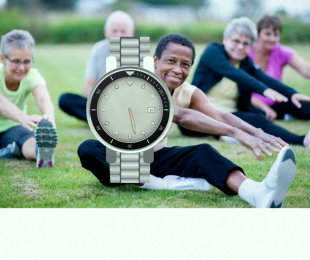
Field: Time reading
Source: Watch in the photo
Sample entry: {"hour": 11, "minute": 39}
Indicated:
{"hour": 5, "minute": 28}
